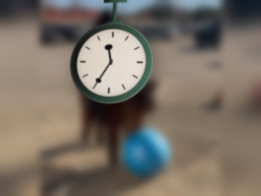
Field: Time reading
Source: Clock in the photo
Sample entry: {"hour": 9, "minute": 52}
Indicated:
{"hour": 11, "minute": 35}
